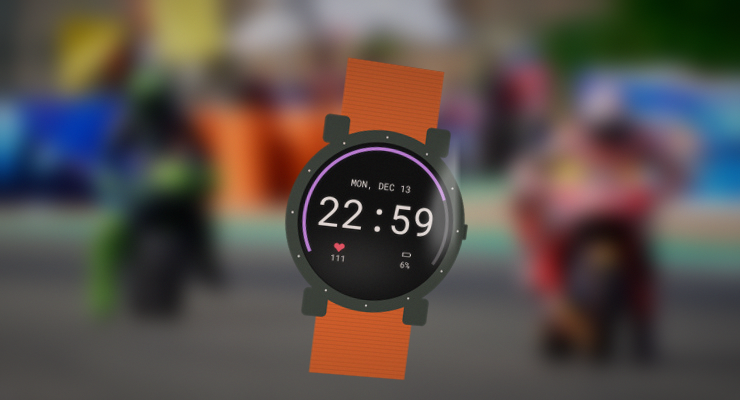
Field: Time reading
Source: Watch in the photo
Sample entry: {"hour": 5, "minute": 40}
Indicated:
{"hour": 22, "minute": 59}
